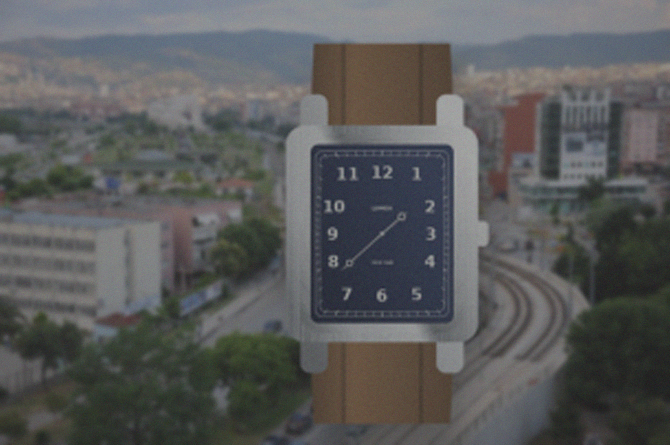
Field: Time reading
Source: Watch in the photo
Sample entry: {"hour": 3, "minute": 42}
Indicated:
{"hour": 1, "minute": 38}
